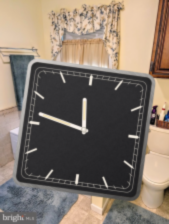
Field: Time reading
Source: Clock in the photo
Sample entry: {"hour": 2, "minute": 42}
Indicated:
{"hour": 11, "minute": 47}
